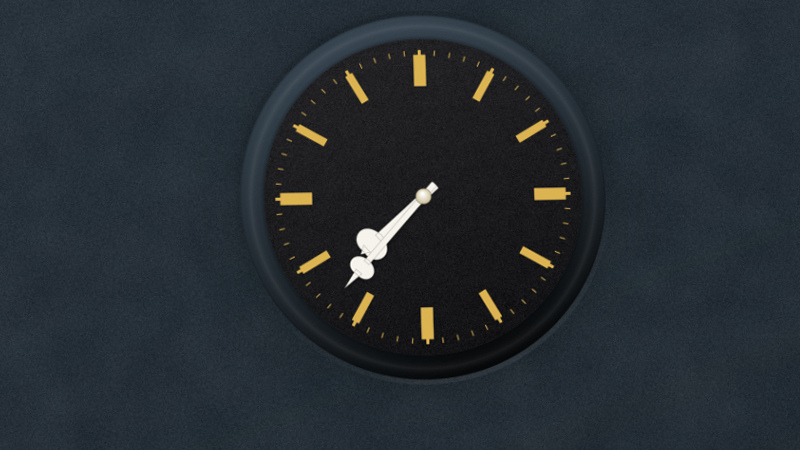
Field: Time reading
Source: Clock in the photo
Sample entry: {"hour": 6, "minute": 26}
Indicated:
{"hour": 7, "minute": 37}
